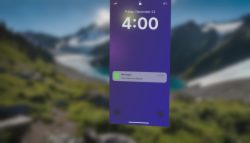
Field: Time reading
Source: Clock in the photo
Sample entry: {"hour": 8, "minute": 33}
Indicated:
{"hour": 4, "minute": 0}
